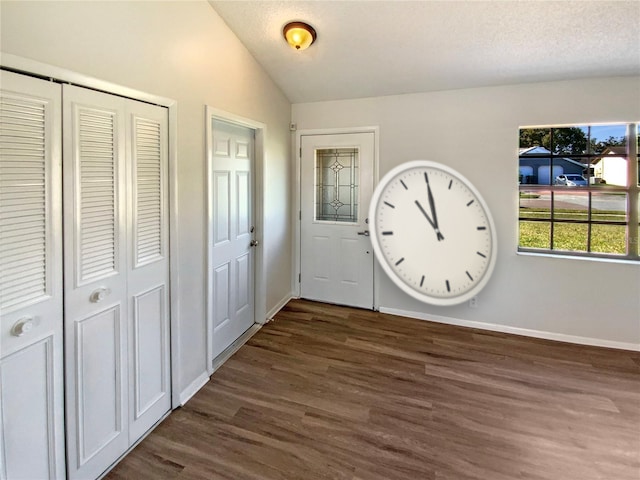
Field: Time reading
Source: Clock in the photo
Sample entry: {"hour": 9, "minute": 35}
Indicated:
{"hour": 11, "minute": 0}
